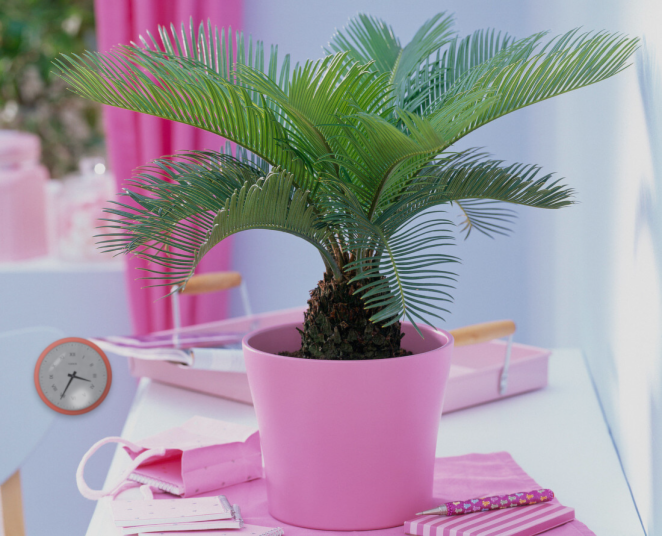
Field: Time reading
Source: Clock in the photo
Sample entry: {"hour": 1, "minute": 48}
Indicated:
{"hour": 3, "minute": 35}
